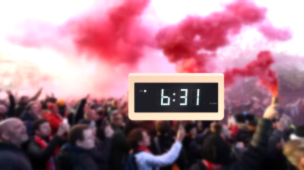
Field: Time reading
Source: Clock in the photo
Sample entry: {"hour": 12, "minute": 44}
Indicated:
{"hour": 6, "minute": 31}
